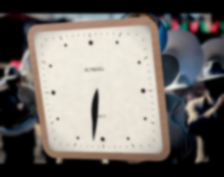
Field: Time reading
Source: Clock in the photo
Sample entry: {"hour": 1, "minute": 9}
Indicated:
{"hour": 6, "minute": 32}
